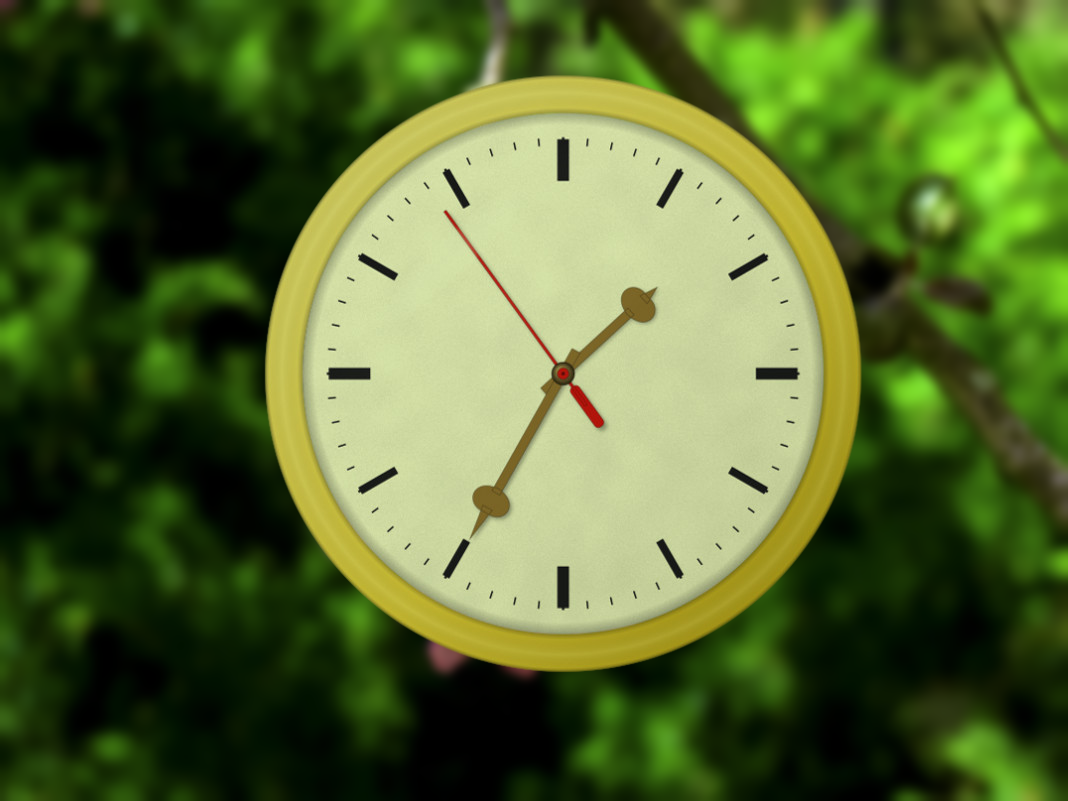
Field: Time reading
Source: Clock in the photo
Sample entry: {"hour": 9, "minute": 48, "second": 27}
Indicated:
{"hour": 1, "minute": 34, "second": 54}
